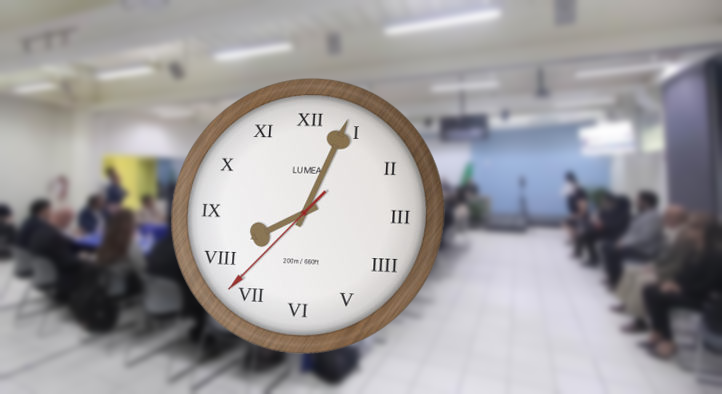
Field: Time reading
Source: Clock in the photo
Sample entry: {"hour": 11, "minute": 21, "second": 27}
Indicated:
{"hour": 8, "minute": 3, "second": 37}
